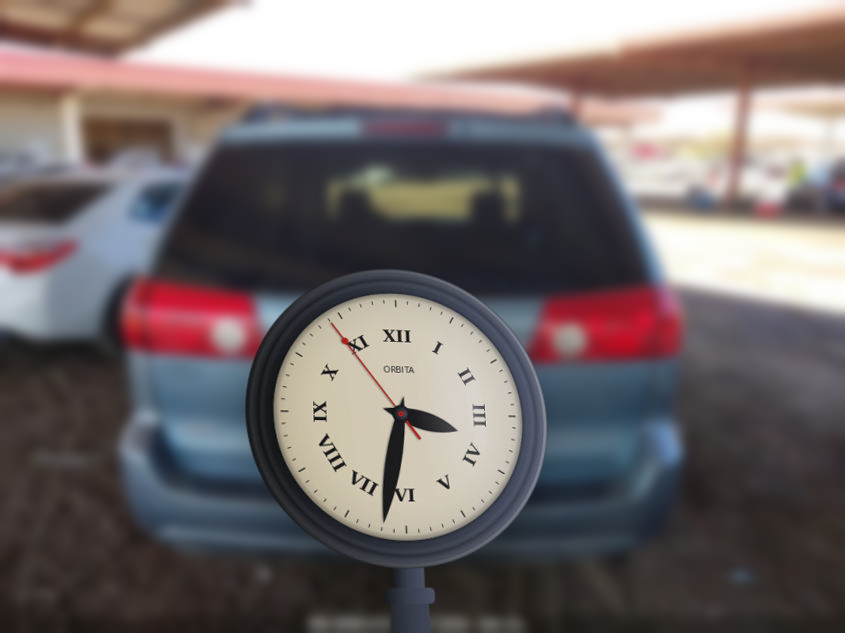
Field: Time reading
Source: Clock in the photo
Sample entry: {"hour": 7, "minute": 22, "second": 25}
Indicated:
{"hour": 3, "minute": 31, "second": 54}
